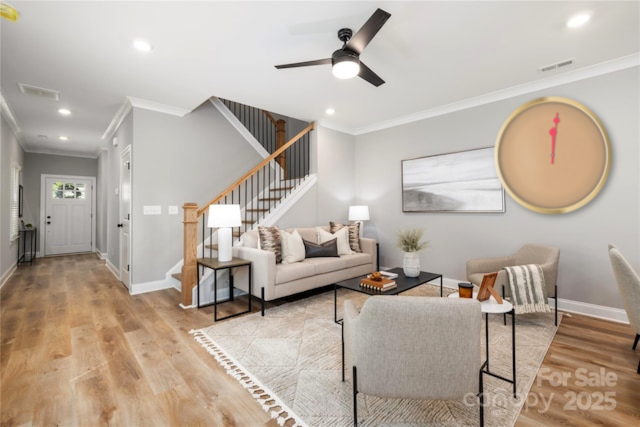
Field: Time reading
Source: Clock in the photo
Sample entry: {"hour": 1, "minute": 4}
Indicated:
{"hour": 12, "minute": 1}
